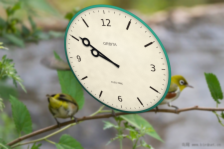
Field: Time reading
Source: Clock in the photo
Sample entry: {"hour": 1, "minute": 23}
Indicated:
{"hour": 9, "minute": 51}
